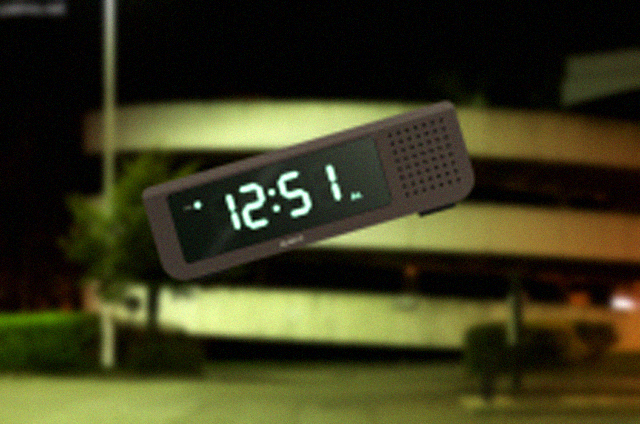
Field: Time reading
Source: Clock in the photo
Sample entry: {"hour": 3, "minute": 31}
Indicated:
{"hour": 12, "minute": 51}
